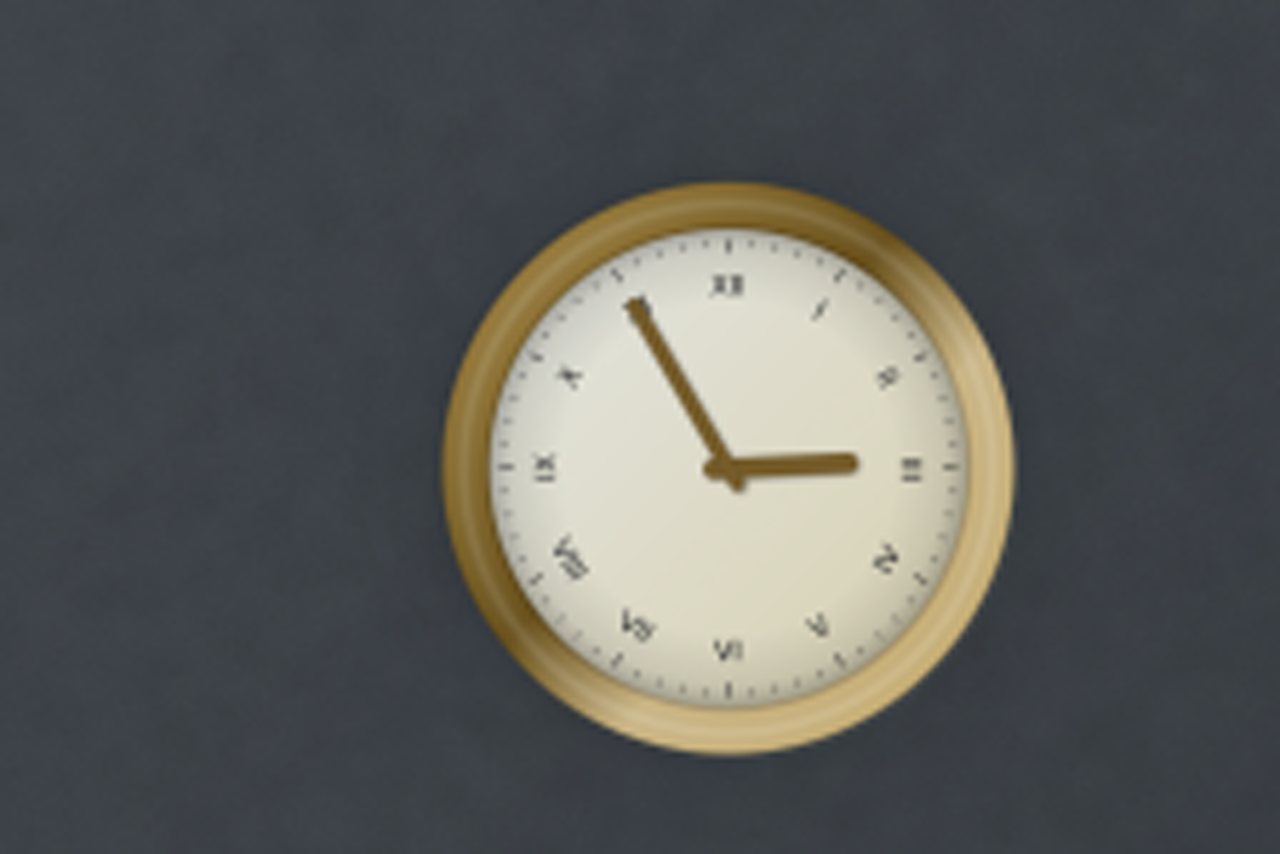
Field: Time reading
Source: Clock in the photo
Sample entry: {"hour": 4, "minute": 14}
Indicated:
{"hour": 2, "minute": 55}
